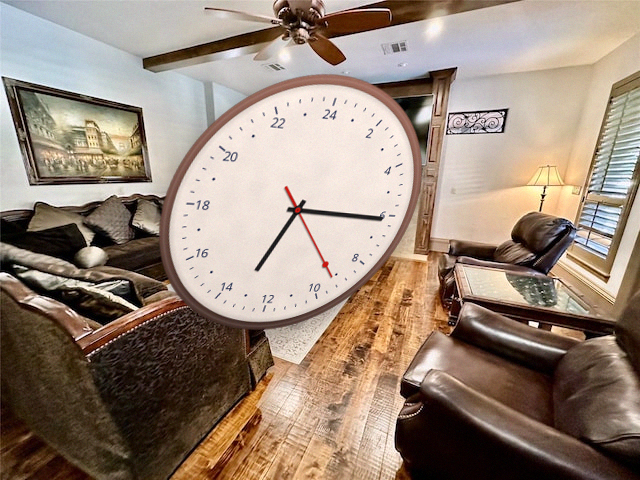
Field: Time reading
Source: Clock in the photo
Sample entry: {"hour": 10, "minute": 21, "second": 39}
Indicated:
{"hour": 13, "minute": 15, "second": 23}
